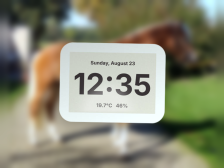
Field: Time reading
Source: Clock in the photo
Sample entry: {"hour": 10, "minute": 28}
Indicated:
{"hour": 12, "minute": 35}
